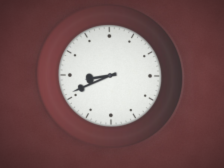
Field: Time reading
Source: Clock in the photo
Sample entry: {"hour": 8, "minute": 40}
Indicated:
{"hour": 8, "minute": 41}
